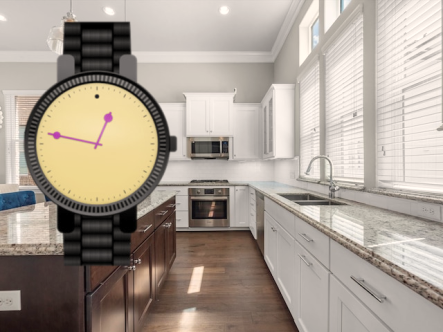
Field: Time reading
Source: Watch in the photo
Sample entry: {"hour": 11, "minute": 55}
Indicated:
{"hour": 12, "minute": 47}
